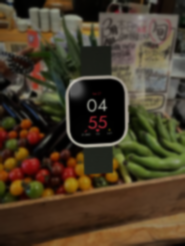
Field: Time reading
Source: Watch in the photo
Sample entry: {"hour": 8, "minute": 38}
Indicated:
{"hour": 4, "minute": 55}
